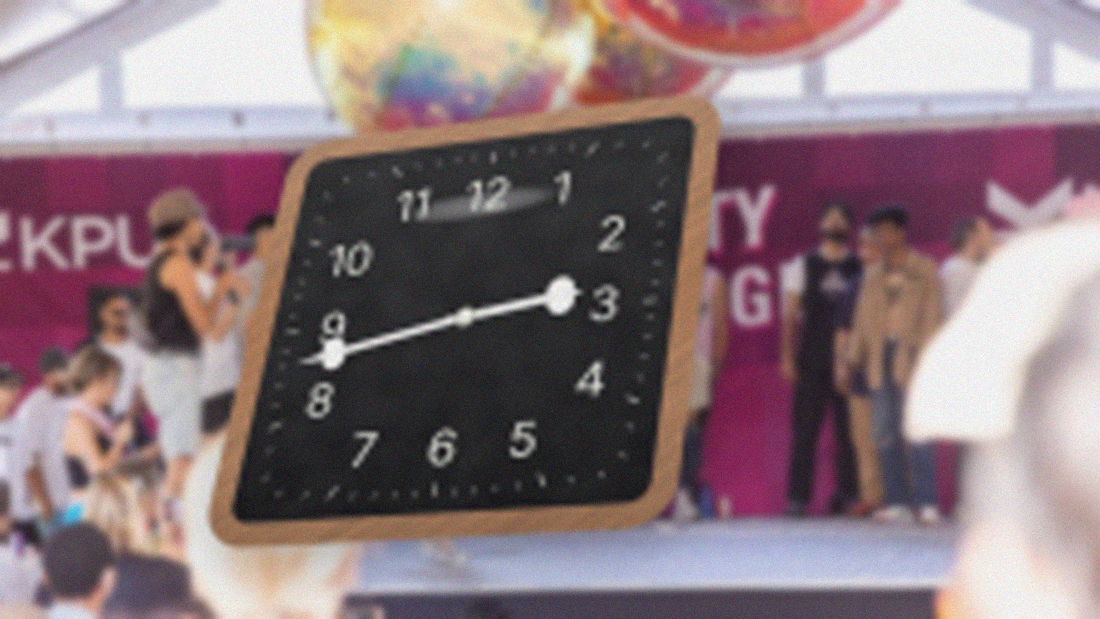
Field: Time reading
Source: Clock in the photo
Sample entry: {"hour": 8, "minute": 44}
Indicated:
{"hour": 2, "minute": 43}
